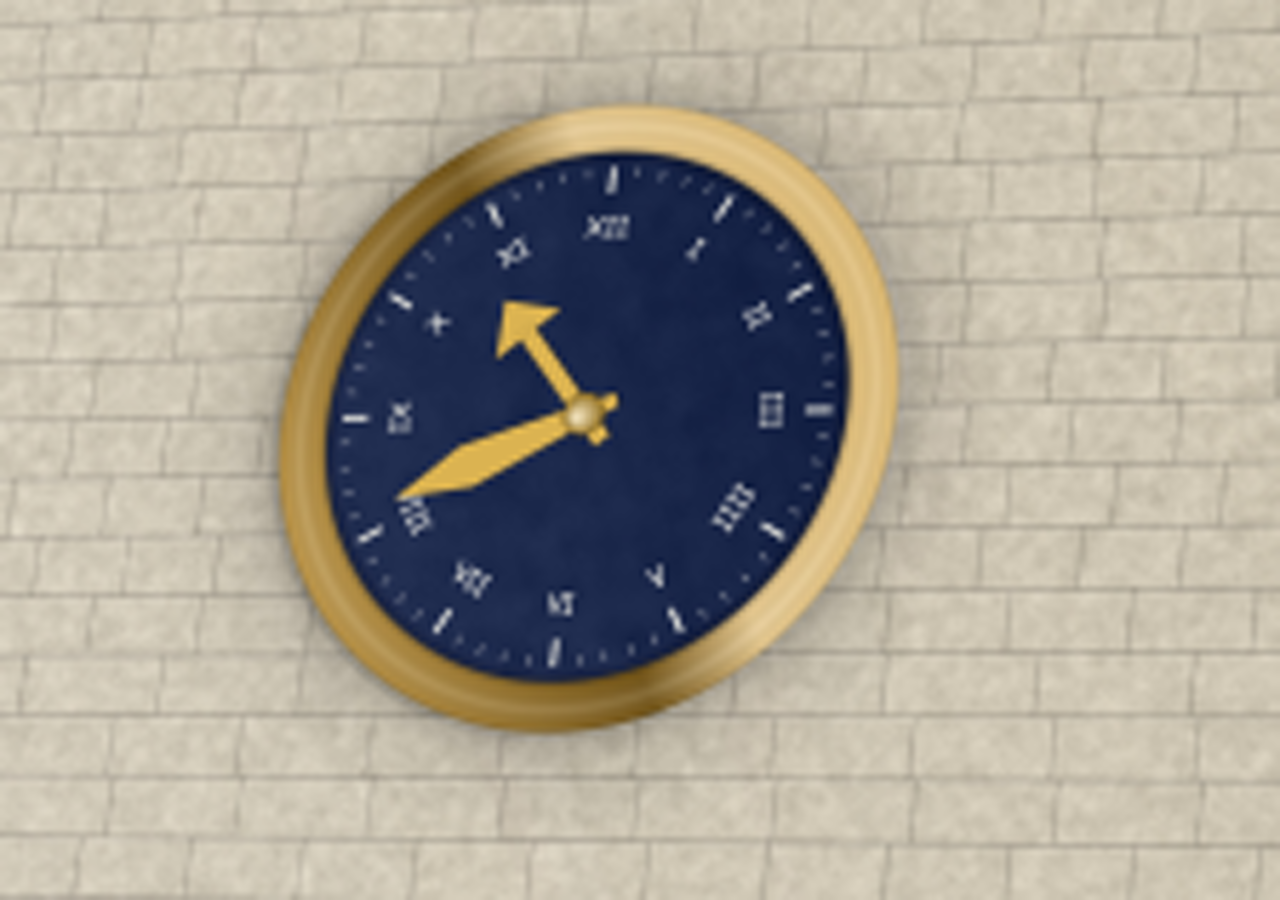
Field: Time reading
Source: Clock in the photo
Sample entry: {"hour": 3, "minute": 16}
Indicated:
{"hour": 10, "minute": 41}
